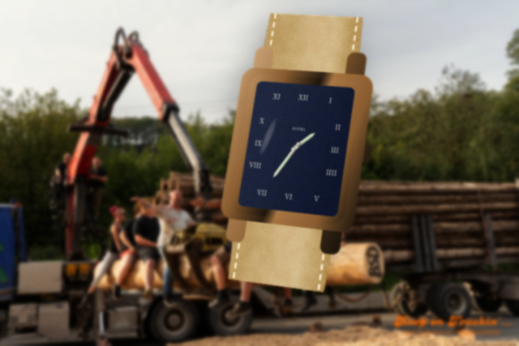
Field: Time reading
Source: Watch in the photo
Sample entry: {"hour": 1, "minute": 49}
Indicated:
{"hour": 1, "minute": 35}
